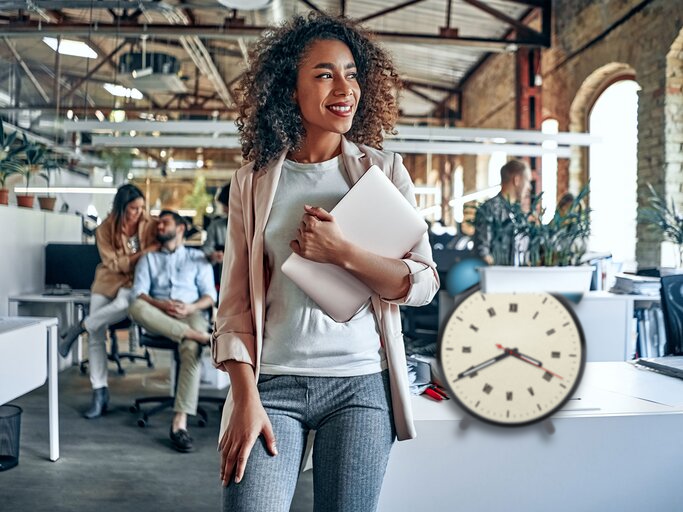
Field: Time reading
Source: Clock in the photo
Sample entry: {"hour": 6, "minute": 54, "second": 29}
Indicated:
{"hour": 3, "minute": 40, "second": 19}
